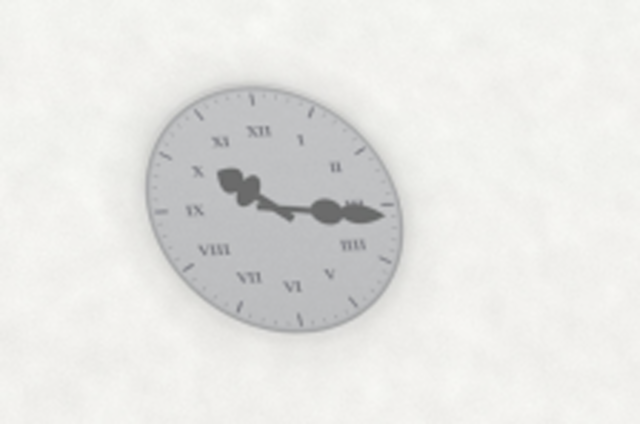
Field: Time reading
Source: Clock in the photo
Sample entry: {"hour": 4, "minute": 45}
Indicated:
{"hour": 10, "minute": 16}
